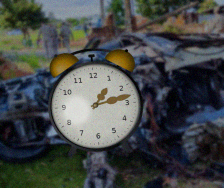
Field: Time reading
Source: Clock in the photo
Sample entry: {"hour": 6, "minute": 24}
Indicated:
{"hour": 1, "minute": 13}
